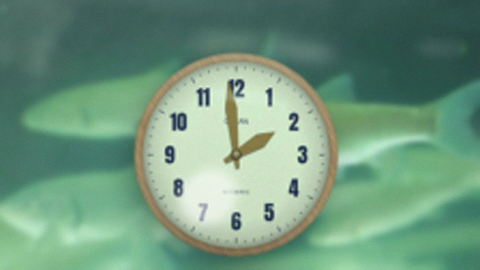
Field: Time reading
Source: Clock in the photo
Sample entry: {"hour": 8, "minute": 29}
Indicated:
{"hour": 1, "minute": 59}
